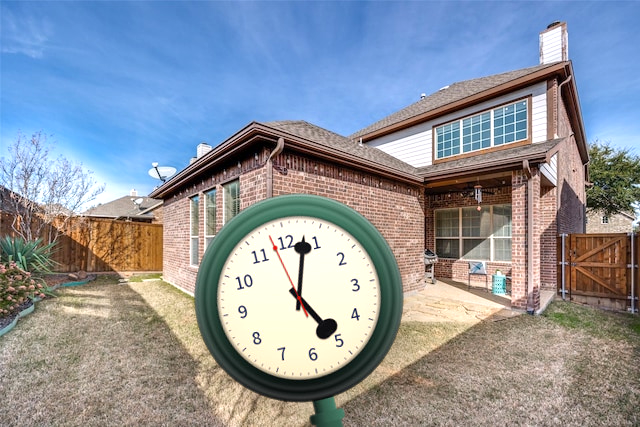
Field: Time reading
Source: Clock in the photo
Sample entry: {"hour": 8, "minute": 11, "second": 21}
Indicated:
{"hour": 5, "minute": 2, "second": 58}
